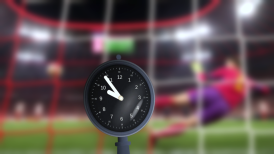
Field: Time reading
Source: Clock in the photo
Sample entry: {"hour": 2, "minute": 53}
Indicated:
{"hour": 9, "minute": 54}
